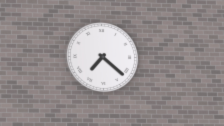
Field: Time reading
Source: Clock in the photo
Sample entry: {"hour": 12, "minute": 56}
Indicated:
{"hour": 7, "minute": 22}
